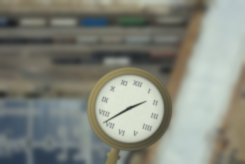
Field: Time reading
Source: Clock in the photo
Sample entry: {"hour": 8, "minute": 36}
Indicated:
{"hour": 1, "minute": 37}
